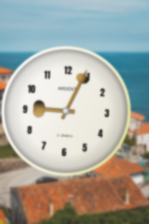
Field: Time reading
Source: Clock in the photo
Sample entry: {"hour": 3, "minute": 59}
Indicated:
{"hour": 9, "minute": 4}
